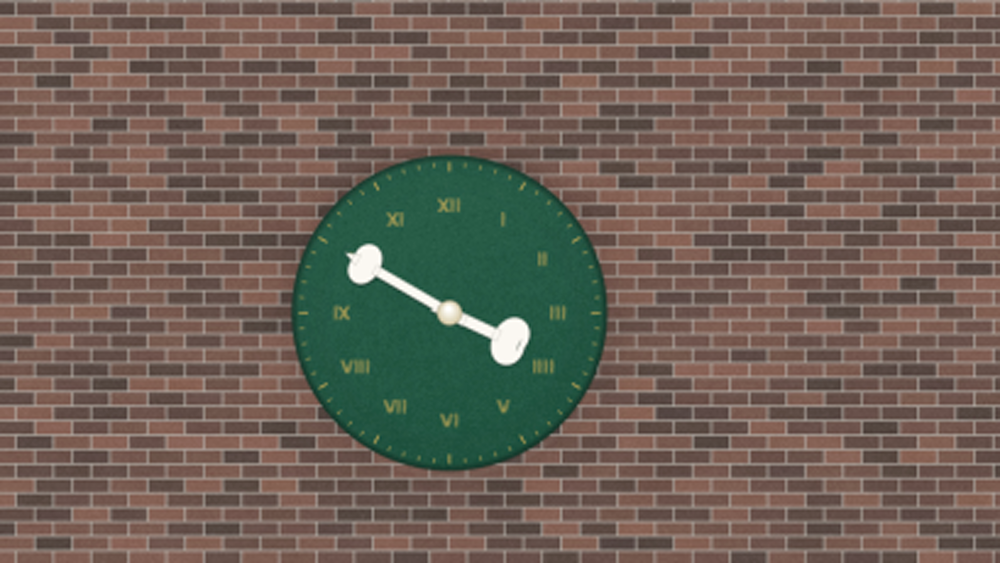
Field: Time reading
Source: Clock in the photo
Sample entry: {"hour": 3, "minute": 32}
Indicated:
{"hour": 3, "minute": 50}
